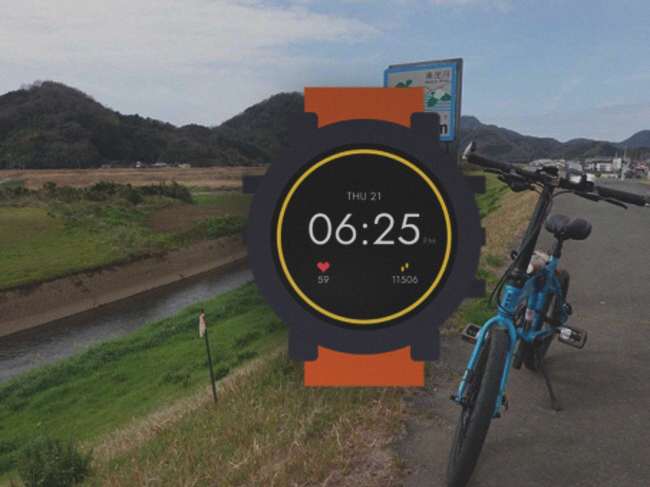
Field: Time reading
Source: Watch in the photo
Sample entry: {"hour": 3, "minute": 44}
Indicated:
{"hour": 6, "minute": 25}
